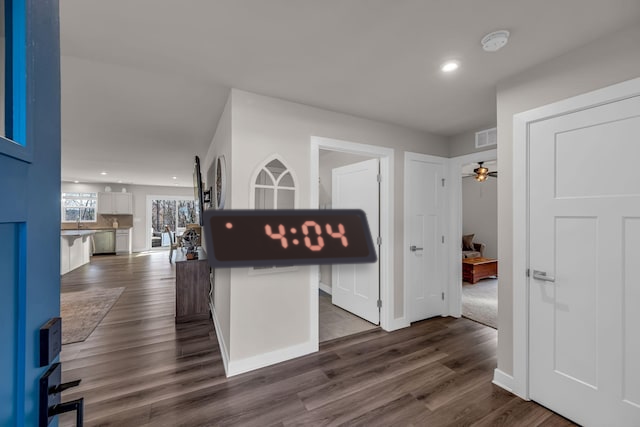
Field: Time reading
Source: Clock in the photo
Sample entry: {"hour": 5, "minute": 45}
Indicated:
{"hour": 4, "minute": 4}
